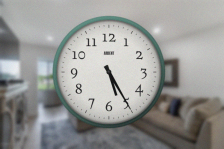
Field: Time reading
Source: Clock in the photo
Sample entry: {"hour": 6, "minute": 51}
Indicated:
{"hour": 5, "minute": 25}
